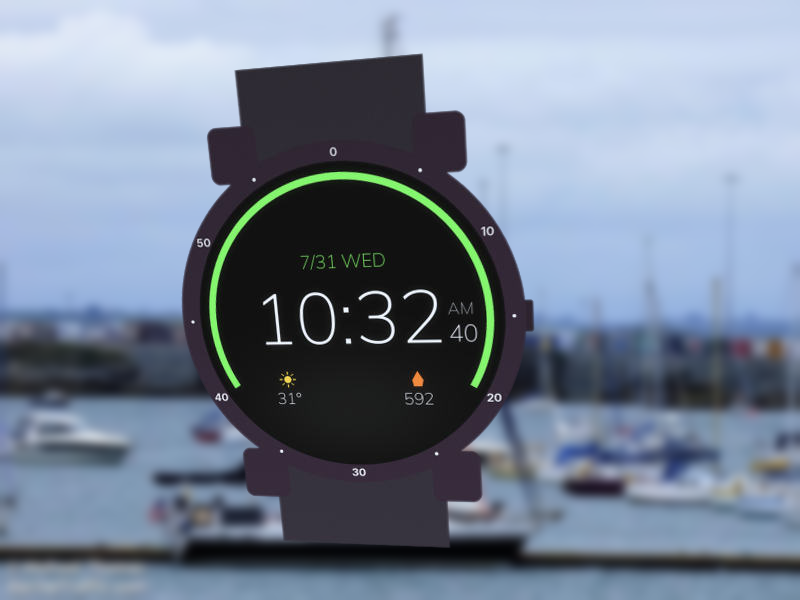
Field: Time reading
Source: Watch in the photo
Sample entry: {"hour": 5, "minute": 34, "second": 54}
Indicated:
{"hour": 10, "minute": 32, "second": 40}
